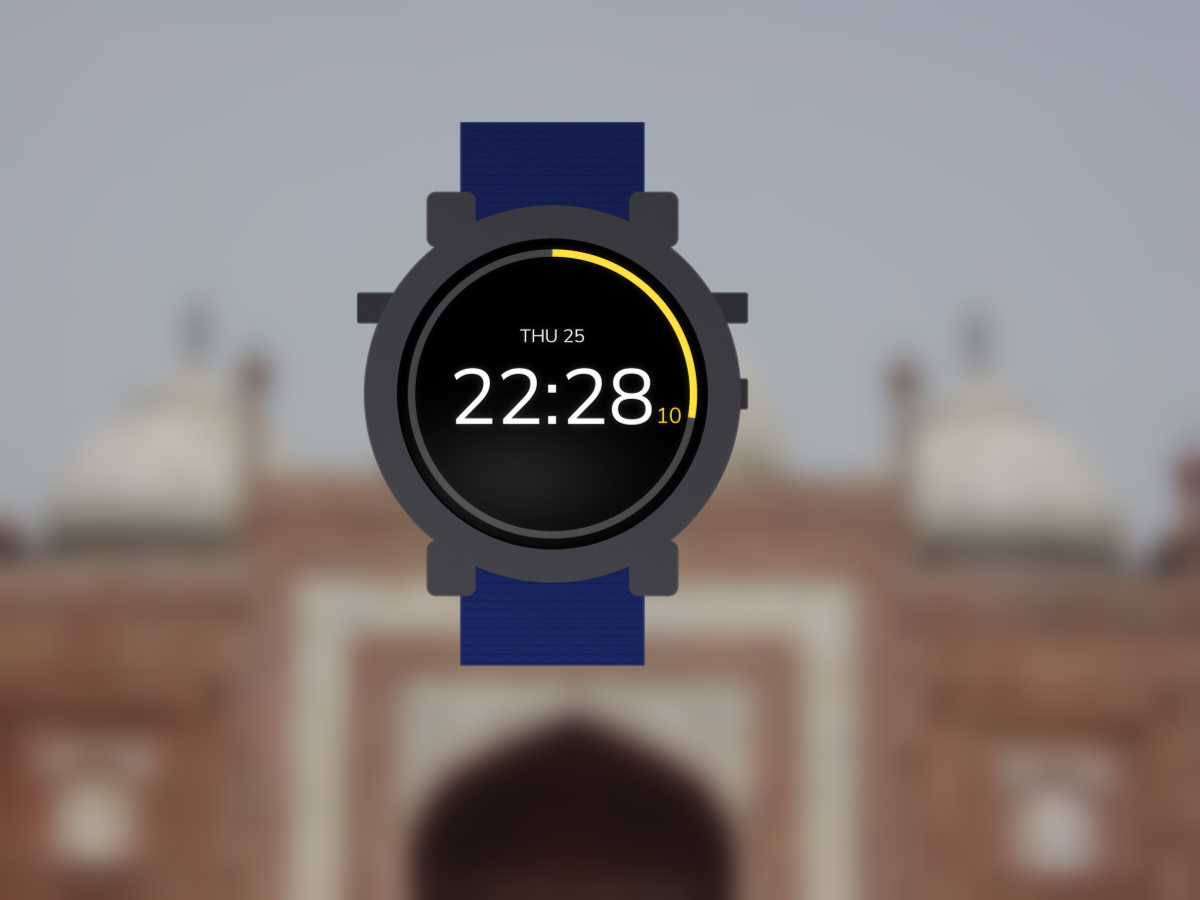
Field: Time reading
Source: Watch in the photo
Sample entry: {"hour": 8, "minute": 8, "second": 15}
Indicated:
{"hour": 22, "minute": 28, "second": 10}
